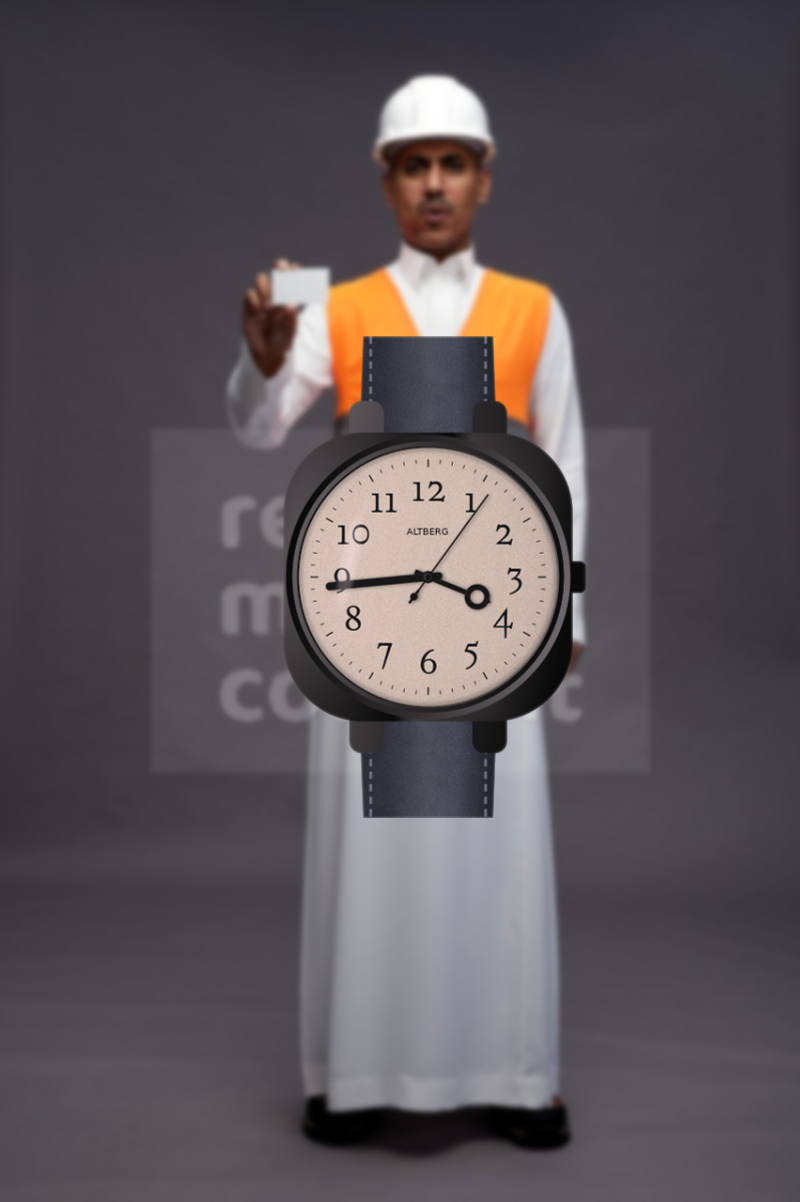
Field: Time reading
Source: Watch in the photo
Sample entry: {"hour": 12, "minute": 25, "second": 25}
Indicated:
{"hour": 3, "minute": 44, "second": 6}
